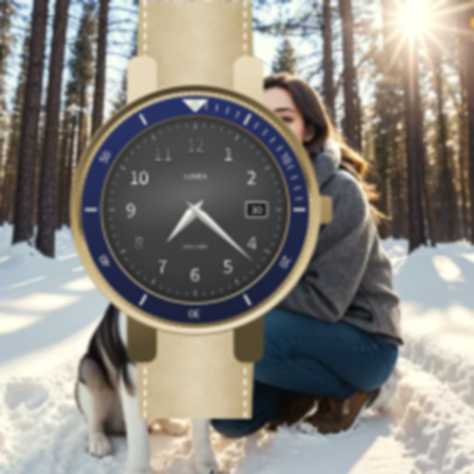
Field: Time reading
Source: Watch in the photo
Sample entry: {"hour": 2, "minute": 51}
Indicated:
{"hour": 7, "minute": 22}
